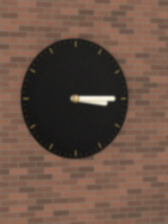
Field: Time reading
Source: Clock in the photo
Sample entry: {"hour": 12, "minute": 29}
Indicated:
{"hour": 3, "minute": 15}
